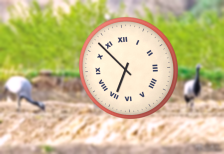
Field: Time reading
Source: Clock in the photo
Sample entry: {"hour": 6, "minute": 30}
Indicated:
{"hour": 6, "minute": 53}
